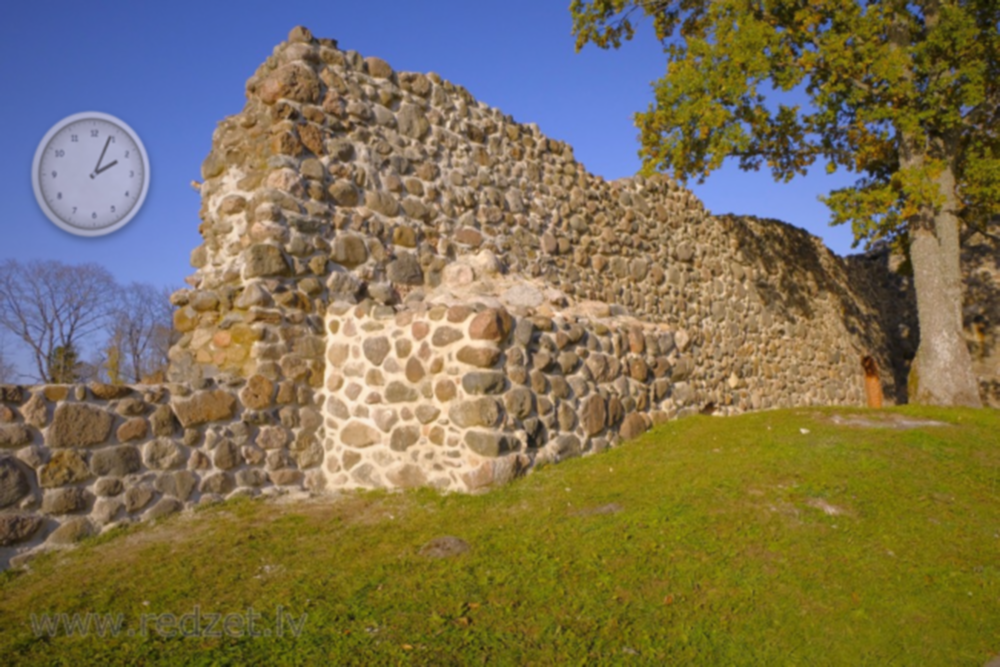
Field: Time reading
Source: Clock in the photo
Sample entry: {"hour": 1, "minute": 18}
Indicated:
{"hour": 2, "minute": 4}
